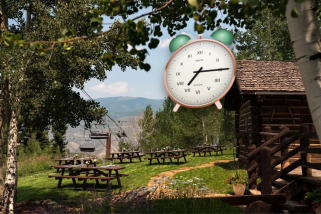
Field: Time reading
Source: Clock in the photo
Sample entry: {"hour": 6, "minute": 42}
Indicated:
{"hour": 7, "minute": 15}
